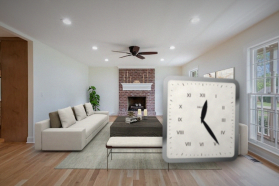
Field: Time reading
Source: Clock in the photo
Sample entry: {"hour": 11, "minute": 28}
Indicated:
{"hour": 12, "minute": 24}
